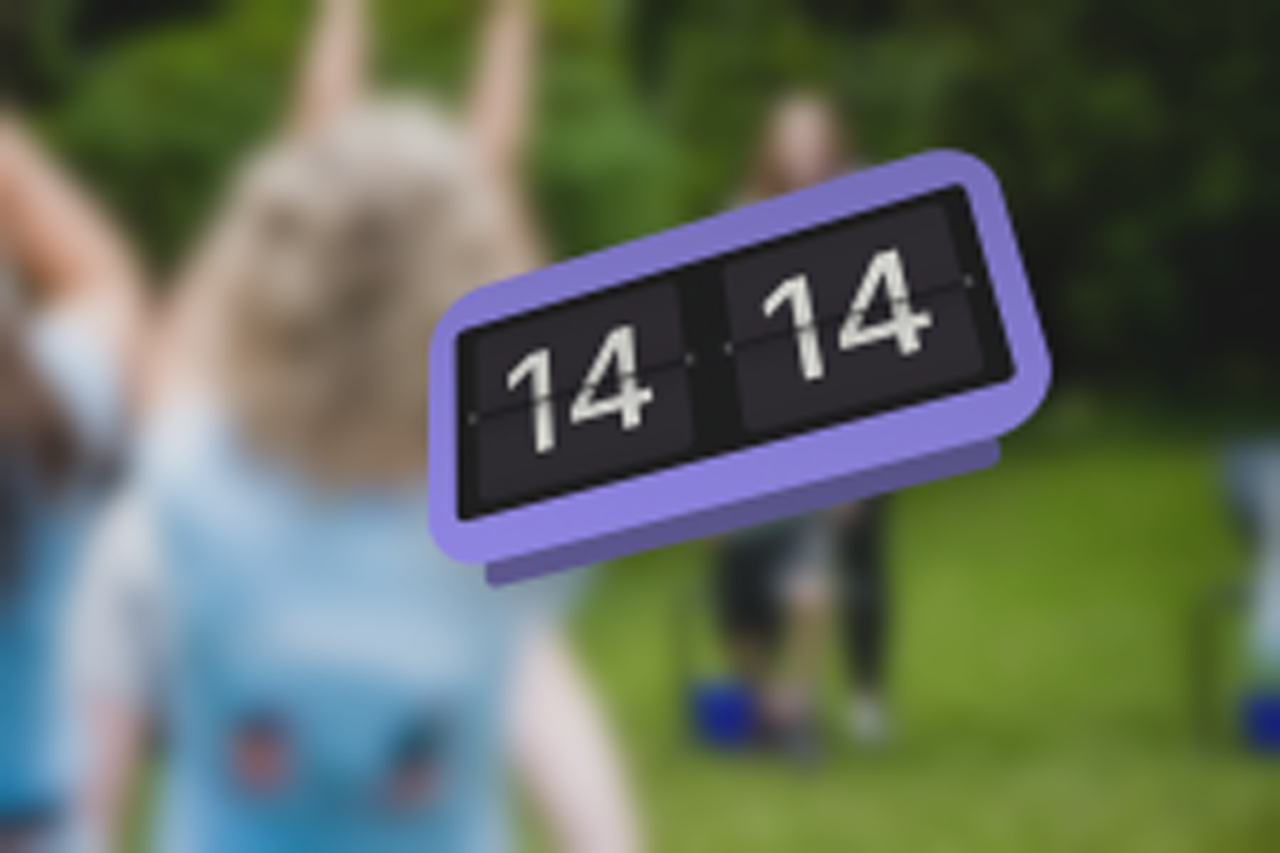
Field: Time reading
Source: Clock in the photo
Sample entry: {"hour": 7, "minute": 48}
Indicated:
{"hour": 14, "minute": 14}
